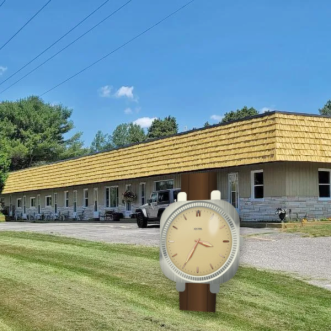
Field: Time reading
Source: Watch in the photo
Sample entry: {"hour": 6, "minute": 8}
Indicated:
{"hour": 3, "minute": 35}
